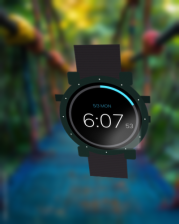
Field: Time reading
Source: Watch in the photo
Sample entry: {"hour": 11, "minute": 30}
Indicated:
{"hour": 6, "minute": 7}
